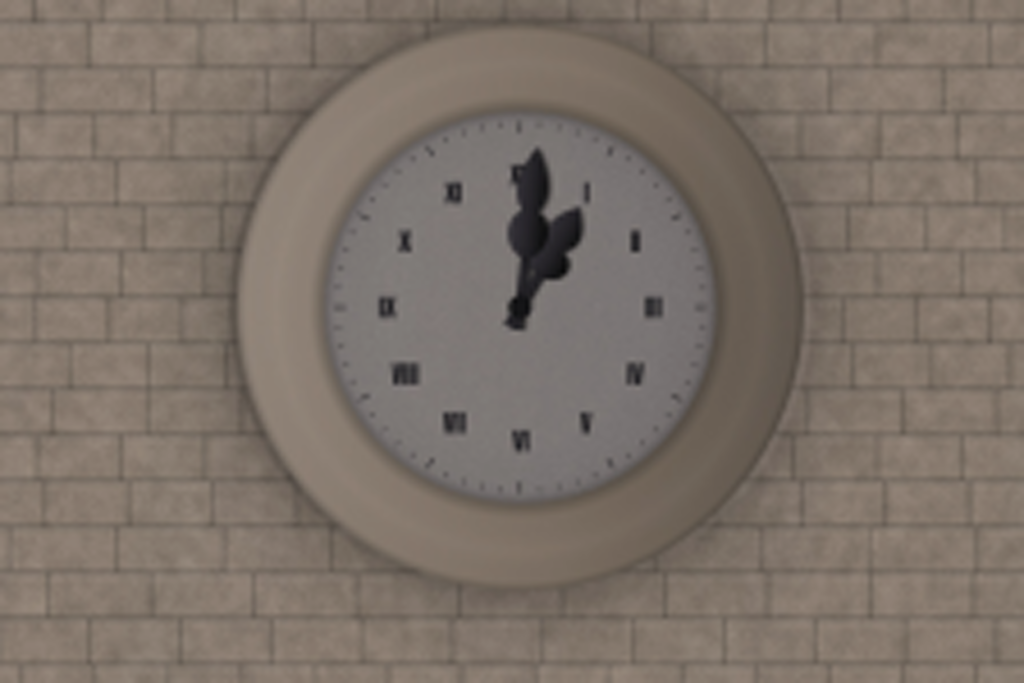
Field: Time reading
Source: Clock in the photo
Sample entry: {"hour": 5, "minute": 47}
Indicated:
{"hour": 1, "minute": 1}
